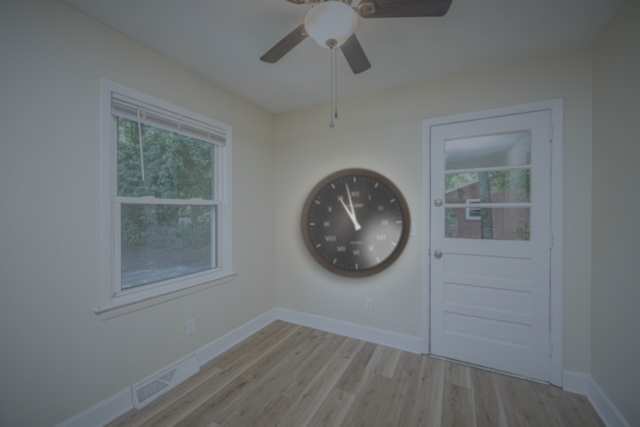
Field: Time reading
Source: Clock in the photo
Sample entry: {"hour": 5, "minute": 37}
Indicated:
{"hour": 10, "minute": 58}
